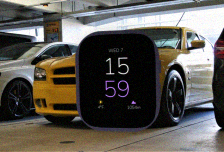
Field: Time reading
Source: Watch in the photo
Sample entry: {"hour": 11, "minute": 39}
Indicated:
{"hour": 15, "minute": 59}
